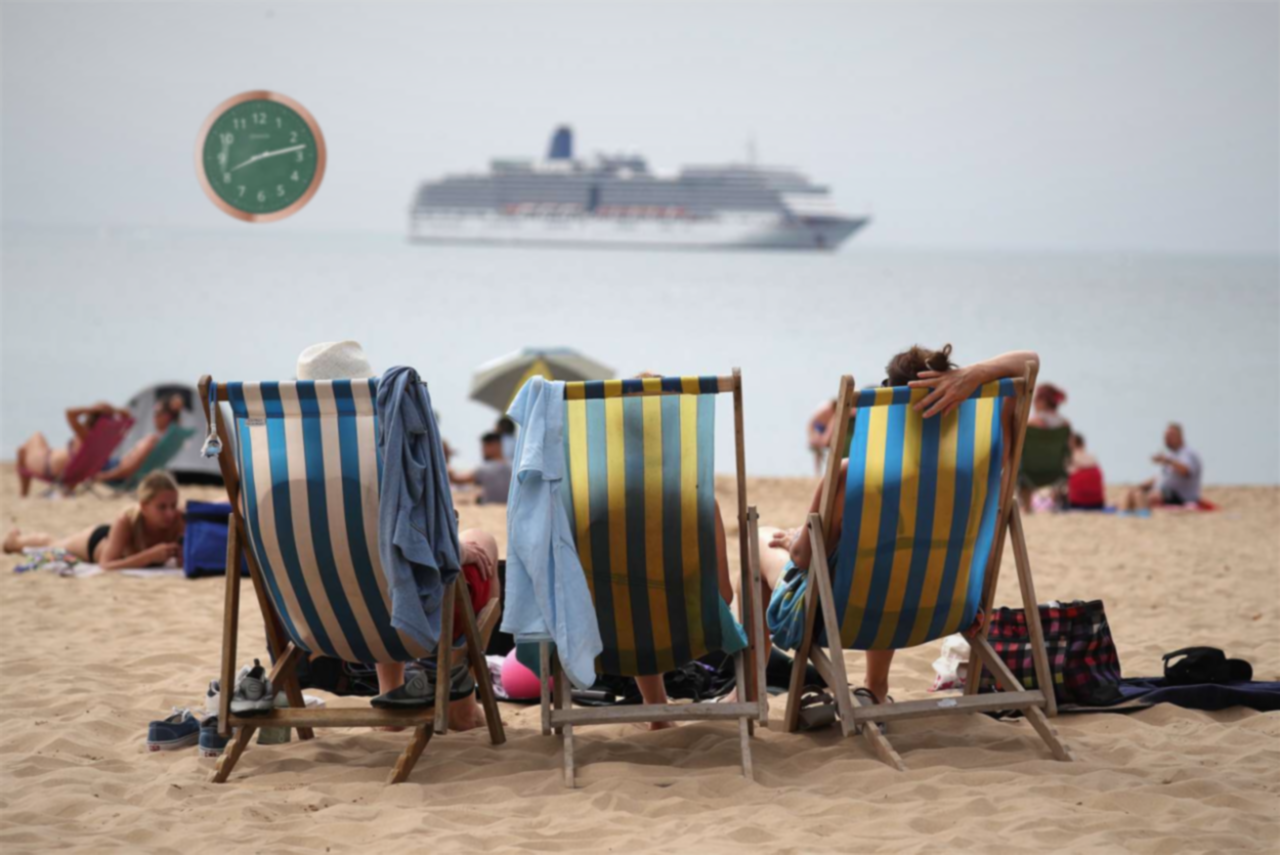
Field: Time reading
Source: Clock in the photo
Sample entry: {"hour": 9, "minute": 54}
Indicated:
{"hour": 8, "minute": 13}
